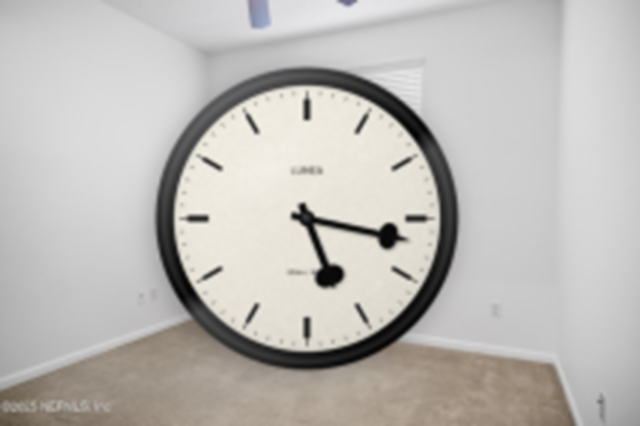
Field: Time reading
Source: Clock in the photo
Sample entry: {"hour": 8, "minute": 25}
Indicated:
{"hour": 5, "minute": 17}
